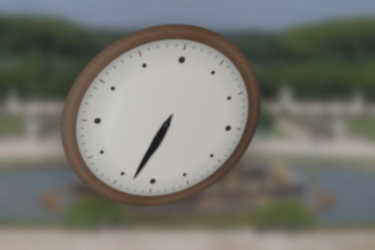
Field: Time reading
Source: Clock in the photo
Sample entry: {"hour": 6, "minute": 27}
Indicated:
{"hour": 6, "minute": 33}
